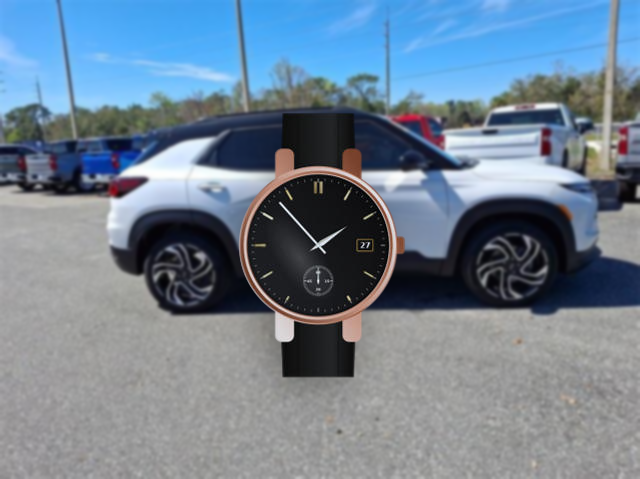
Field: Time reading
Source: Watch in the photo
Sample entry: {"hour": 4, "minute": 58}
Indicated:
{"hour": 1, "minute": 53}
